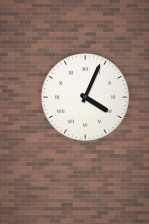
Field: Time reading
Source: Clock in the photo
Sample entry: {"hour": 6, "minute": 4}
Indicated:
{"hour": 4, "minute": 4}
